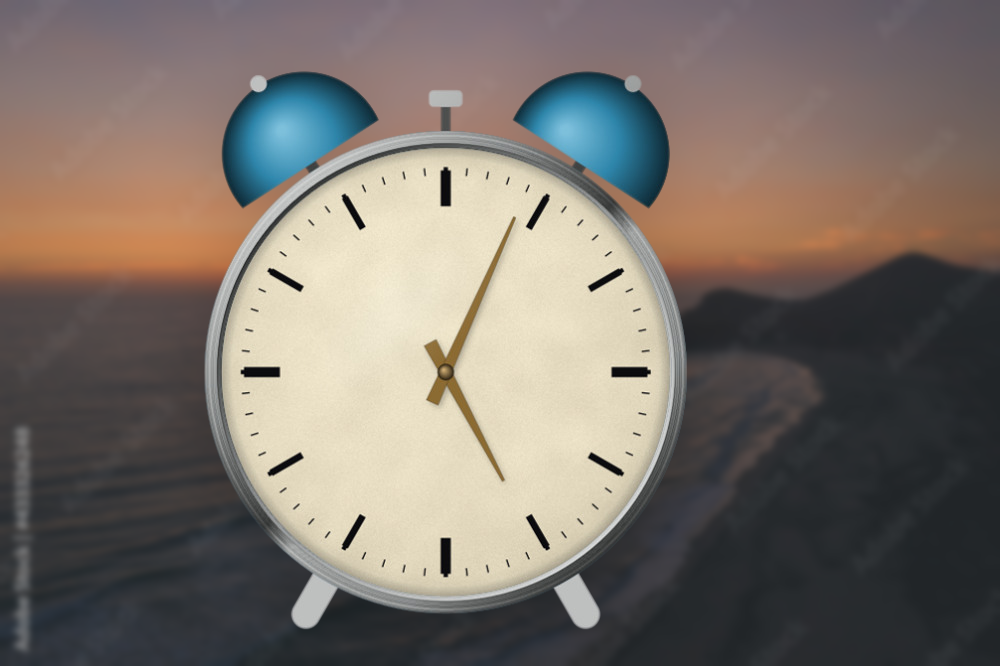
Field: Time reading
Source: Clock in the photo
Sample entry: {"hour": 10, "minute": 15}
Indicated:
{"hour": 5, "minute": 4}
